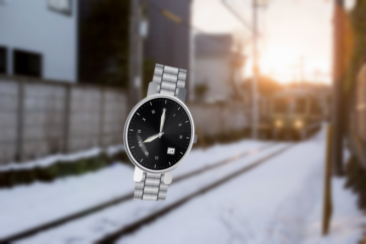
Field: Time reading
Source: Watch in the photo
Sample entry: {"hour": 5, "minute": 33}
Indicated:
{"hour": 8, "minute": 0}
